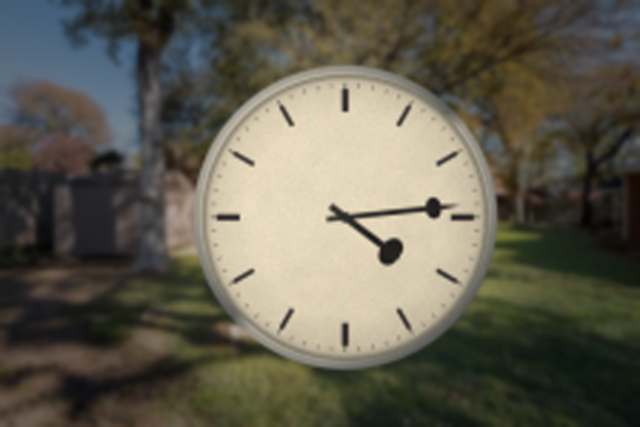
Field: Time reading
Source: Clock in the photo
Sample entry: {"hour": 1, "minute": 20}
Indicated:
{"hour": 4, "minute": 14}
